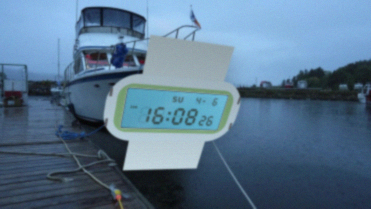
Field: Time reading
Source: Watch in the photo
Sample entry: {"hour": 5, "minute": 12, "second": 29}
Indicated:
{"hour": 16, "minute": 8, "second": 26}
